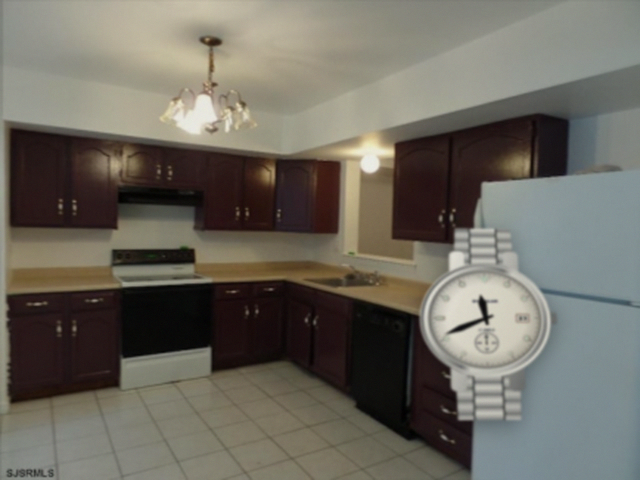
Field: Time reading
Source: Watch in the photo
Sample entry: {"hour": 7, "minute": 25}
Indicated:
{"hour": 11, "minute": 41}
